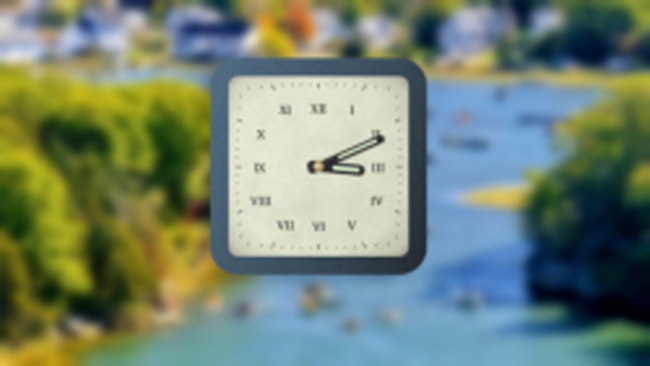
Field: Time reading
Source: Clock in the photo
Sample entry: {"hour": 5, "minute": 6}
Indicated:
{"hour": 3, "minute": 11}
